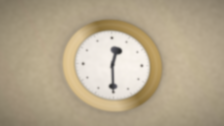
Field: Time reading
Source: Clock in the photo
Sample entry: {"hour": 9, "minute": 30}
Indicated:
{"hour": 12, "minute": 30}
